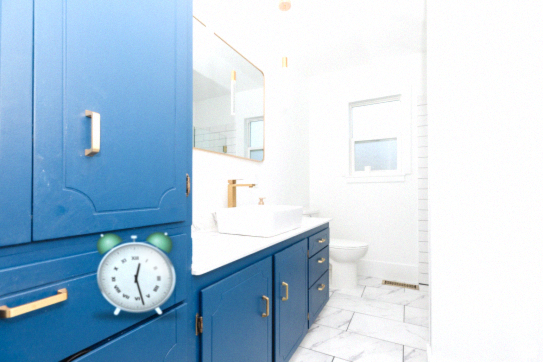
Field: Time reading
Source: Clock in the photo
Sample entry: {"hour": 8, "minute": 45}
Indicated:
{"hour": 12, "minute": 28}
